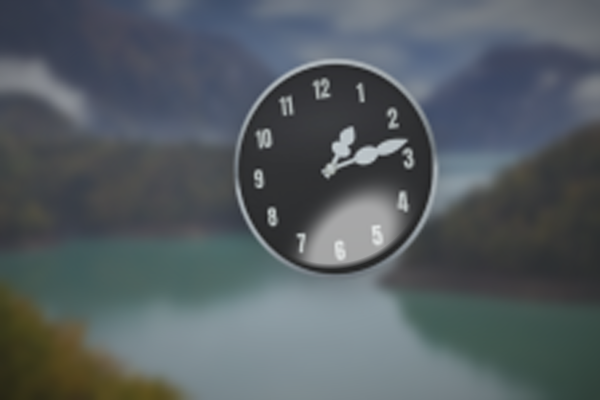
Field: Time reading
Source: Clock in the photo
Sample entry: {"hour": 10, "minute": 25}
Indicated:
{"hour": 1, "minute": 13}
